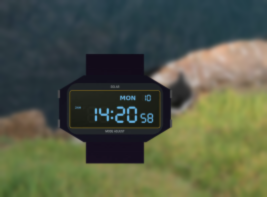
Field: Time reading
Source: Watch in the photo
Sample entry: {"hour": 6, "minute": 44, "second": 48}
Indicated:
{"hour": 14, "minute": 20, "second": 58}
